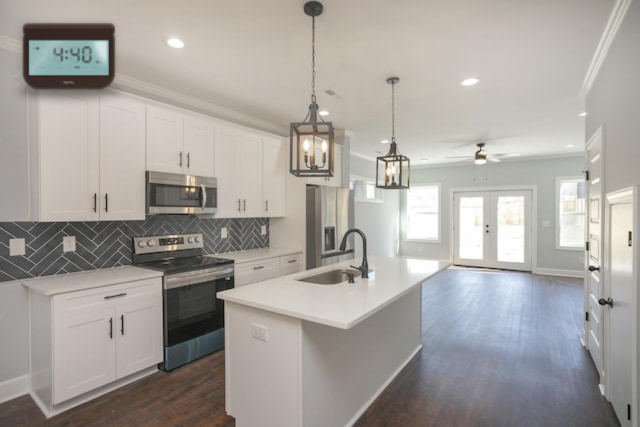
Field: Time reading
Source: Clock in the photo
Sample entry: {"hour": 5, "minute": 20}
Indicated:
{"hour": 4, "minute": 40}
